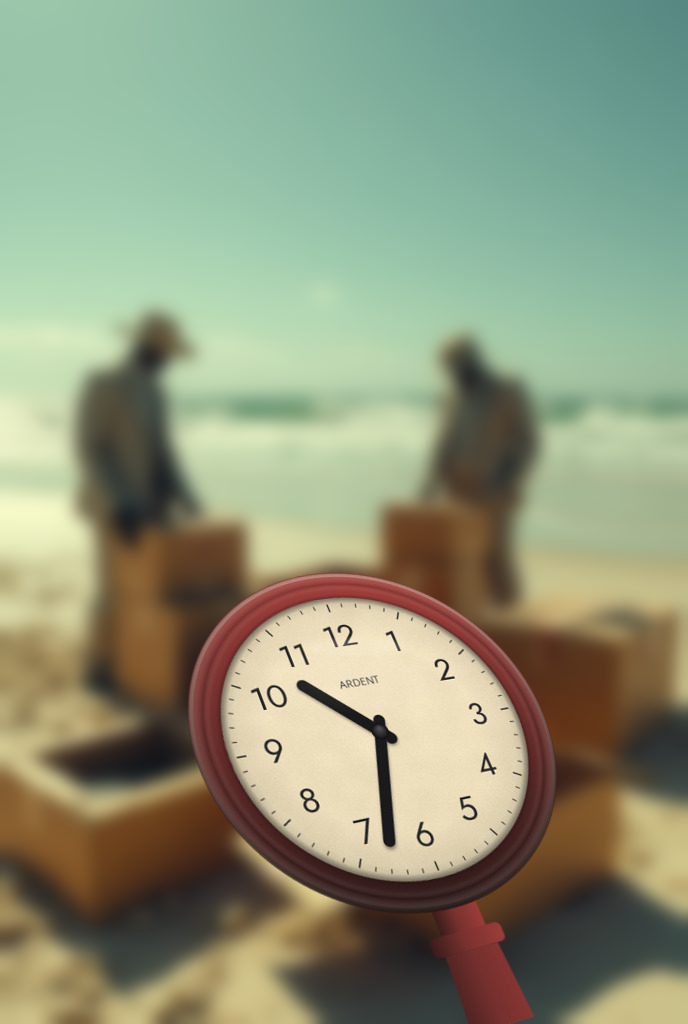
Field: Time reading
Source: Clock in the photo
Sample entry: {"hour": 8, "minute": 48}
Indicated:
{"hour": 10, "minute": 33}
